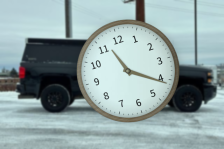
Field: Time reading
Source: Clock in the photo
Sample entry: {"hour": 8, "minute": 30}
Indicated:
{"hour": 11, "minute": 21}
